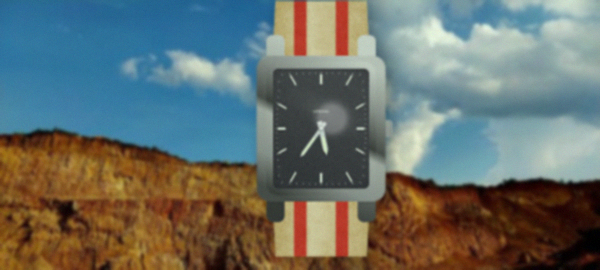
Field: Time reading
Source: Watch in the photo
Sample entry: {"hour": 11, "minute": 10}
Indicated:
{"hour": 5, "minute": 36}
